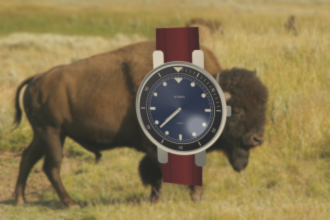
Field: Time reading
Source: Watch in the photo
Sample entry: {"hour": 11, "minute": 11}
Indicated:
{"hour": 7, "minute": 38}
